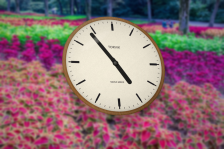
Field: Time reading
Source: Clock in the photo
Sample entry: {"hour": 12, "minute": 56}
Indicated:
{"hour": 4, "minute": 54}
